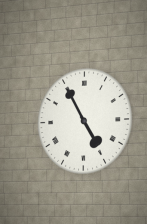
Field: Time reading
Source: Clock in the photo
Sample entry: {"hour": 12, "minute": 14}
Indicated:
{"hour": 4, "minute": 55}
